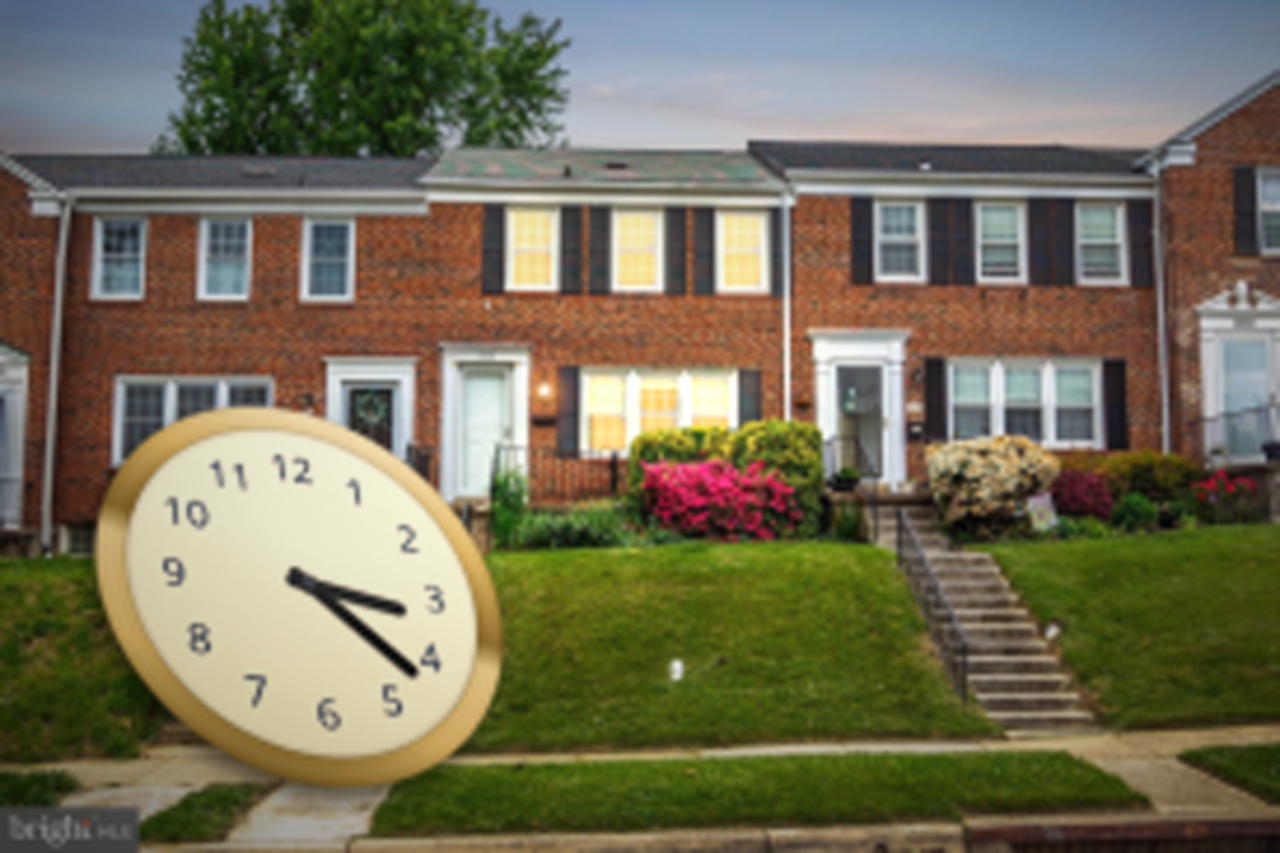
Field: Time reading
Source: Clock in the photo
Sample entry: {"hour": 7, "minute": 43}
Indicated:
{"hour": 3, "minute": 22}
